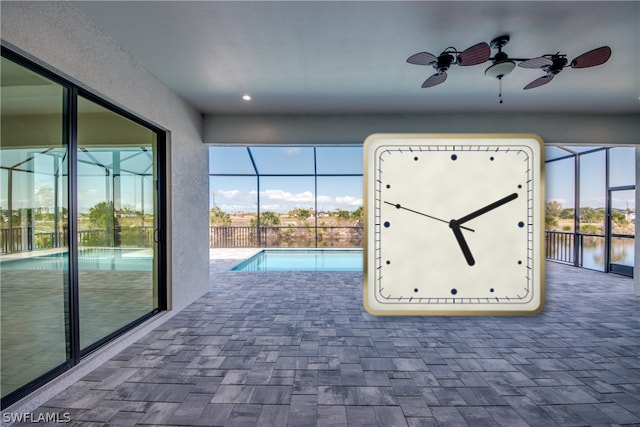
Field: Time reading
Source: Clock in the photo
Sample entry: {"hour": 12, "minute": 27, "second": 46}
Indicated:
{"hour": 5, "minute": 10, "second": 48}
